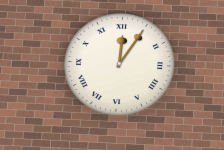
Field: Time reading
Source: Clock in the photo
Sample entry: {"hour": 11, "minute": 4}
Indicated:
{"hour": 12, "minute": 5}
